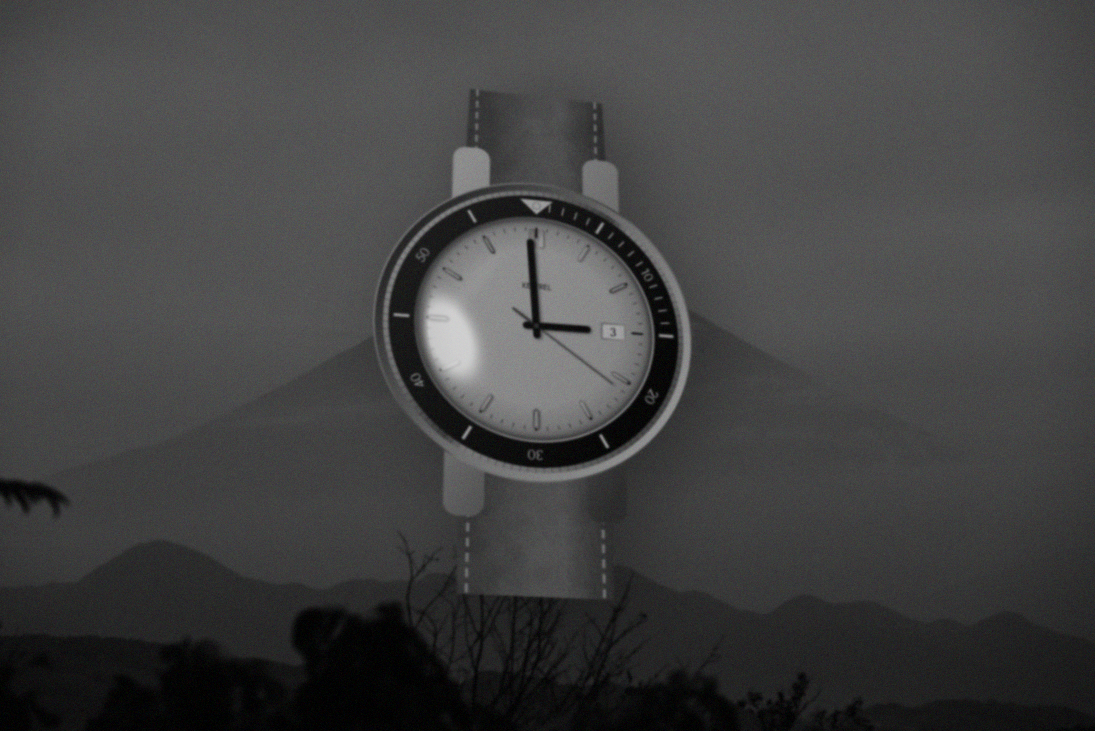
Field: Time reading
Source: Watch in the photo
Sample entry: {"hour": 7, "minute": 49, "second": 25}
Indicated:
{"hour": 2, "minute": 59, "second": 21}
